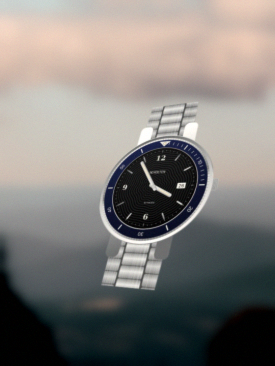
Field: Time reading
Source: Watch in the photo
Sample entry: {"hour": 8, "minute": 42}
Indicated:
{"hour": 3, "minute": 54}
